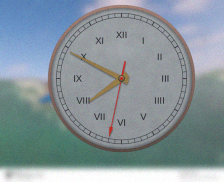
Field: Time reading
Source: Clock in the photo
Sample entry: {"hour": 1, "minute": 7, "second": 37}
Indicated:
{"hour": 7, "minute": 49, "second": 32}
